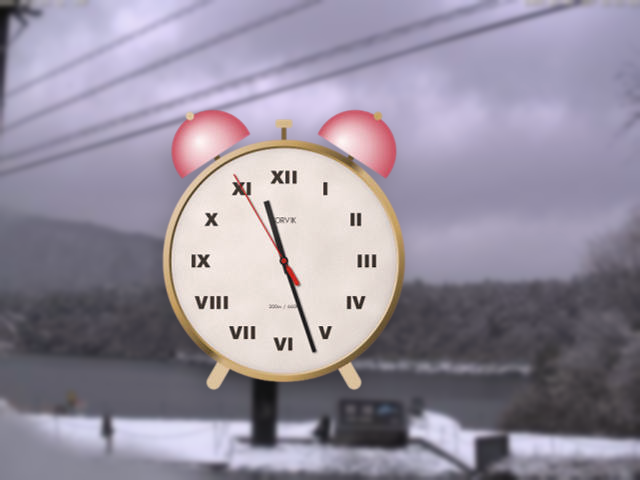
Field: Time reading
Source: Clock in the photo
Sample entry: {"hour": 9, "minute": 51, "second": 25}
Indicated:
{"hour": 11, "minute": 26, "second": 55}
